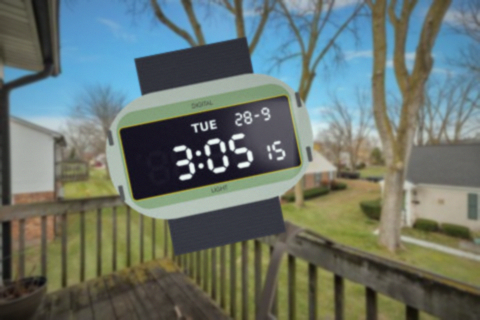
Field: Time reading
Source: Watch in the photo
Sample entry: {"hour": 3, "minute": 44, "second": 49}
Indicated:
{"hour": 3, "minute": 5, "second": 15}
